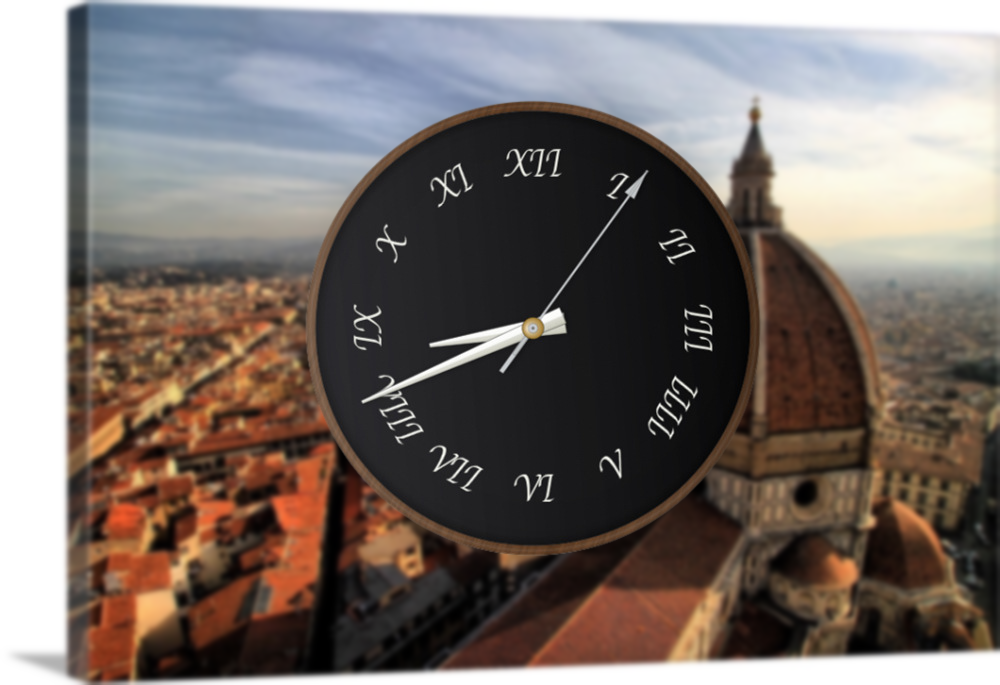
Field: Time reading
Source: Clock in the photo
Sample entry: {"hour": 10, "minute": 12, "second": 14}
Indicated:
{"hour": 8, "minute": 41, "second": 6}
